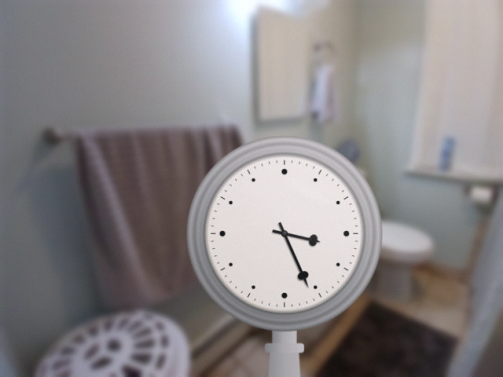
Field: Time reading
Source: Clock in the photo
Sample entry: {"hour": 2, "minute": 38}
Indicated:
{"hour": 3, "minute": 26}
